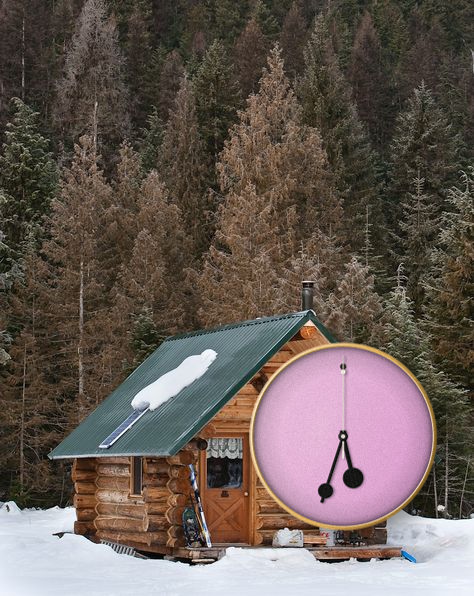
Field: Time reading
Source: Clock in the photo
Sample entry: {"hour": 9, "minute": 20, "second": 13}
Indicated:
{"hour": 5, "minute": 33, "second": 0}
